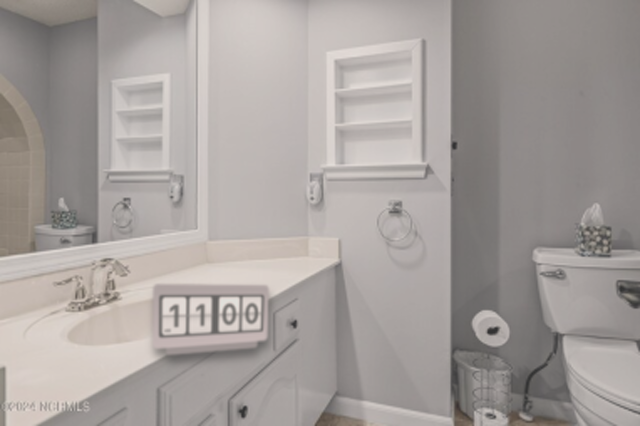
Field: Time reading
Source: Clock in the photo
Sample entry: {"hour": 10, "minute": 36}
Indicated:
{"hour": 11, "minute": 0}
